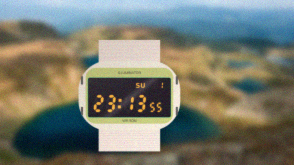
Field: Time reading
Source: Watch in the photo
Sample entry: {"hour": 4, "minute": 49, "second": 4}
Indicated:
{"hour": 23, "minute": 13, "second": 55}
